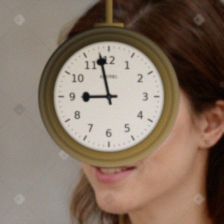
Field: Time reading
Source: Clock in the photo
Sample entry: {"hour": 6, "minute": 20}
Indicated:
{"hour": 8, "minute": 58}
